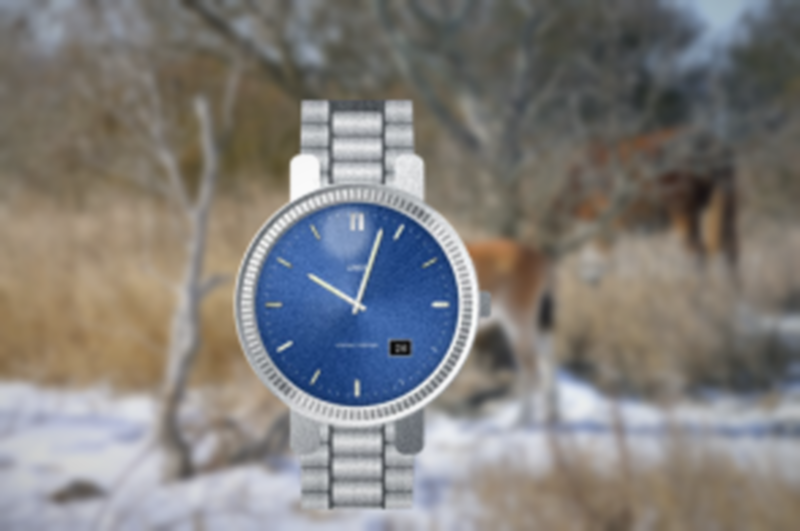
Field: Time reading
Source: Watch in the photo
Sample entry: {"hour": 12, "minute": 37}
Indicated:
{"hour": 10, "minute": 3}
